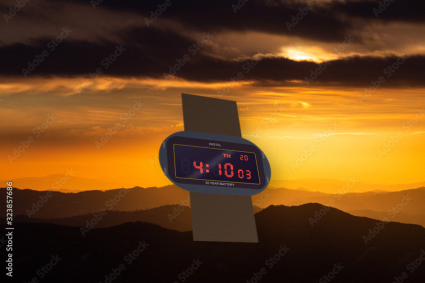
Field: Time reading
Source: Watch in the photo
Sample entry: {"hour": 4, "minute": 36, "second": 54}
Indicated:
{"hour": 4, "minute": 10, "second": 3}
